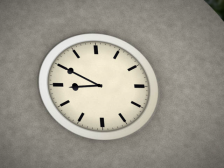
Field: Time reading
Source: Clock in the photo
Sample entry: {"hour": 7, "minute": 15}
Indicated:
{"hour": 8, "minute": 50}
